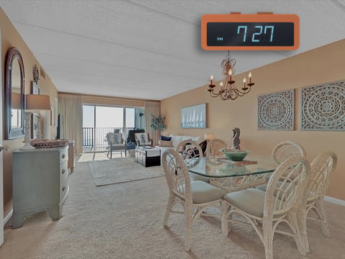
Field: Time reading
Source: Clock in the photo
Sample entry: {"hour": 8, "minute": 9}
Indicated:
{"hour": 7, "minute": 27}
